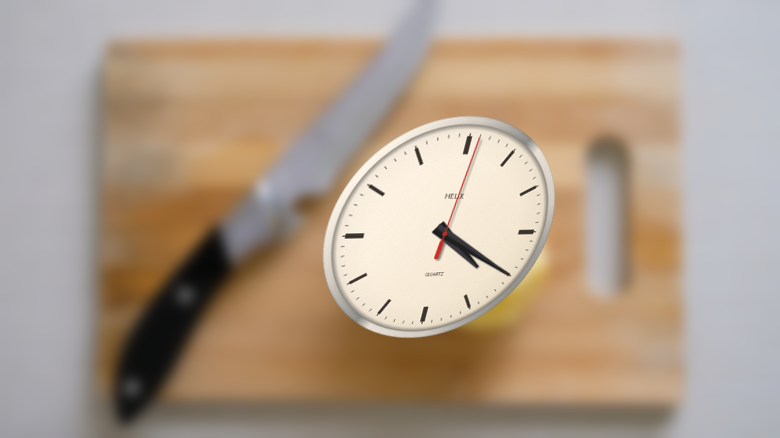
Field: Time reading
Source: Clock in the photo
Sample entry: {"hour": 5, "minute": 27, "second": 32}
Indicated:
{"hour": 4, "minute": 20, "second": 1}
